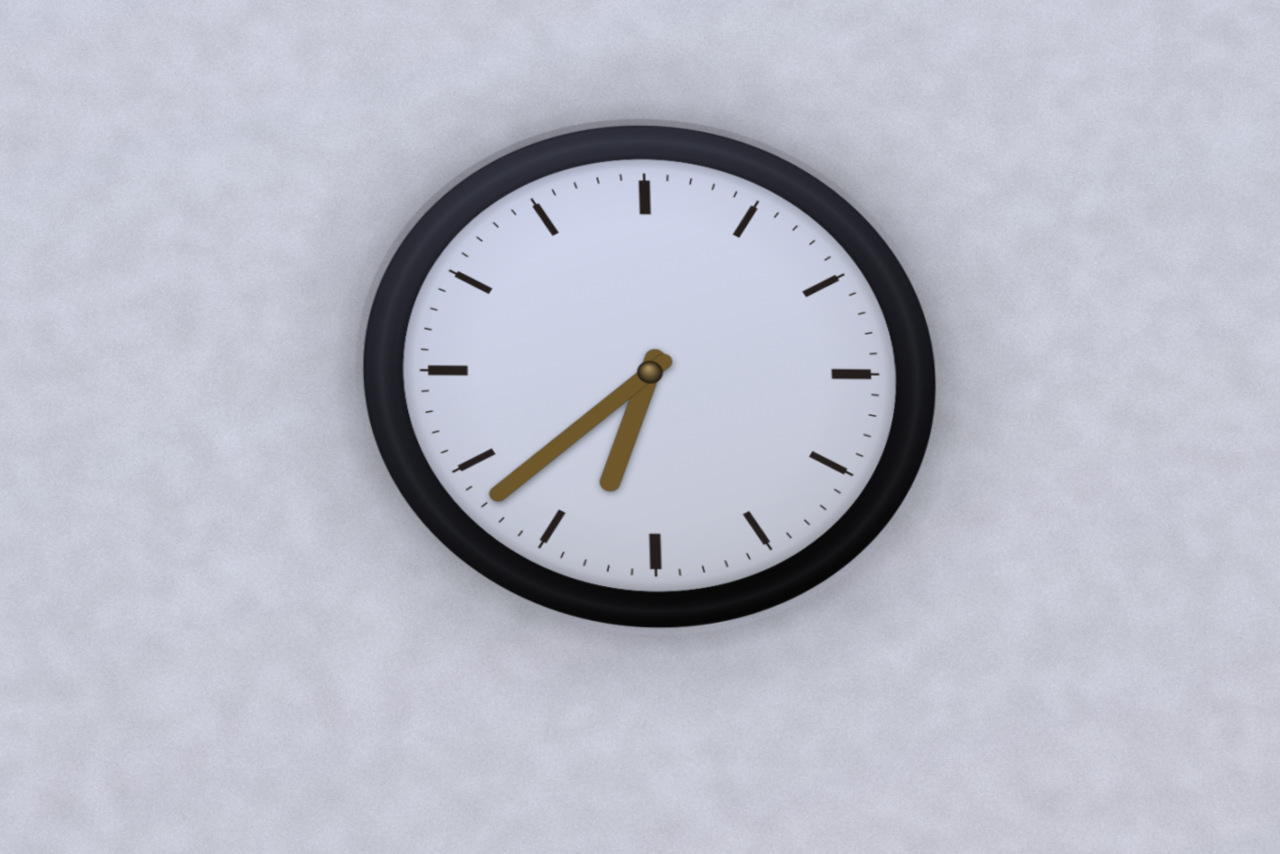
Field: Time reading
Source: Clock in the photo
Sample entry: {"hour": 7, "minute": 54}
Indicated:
{"hour": 6, "minute": 38}
